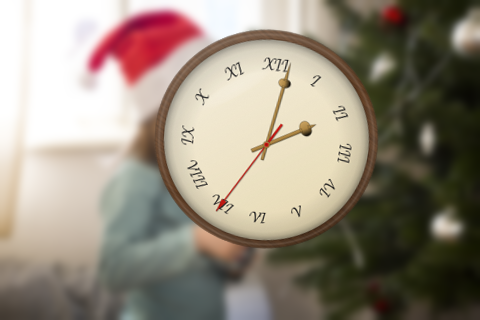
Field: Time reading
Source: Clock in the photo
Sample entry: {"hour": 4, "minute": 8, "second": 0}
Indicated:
{"hour": 2, "minute": 1, "second": 35}
